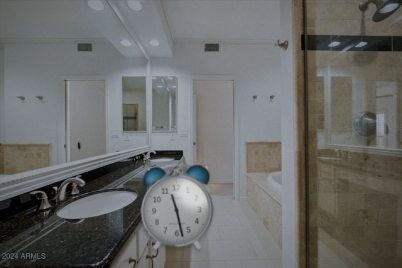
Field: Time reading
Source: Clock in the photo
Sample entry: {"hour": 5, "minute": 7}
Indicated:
{"hour": 11, "minute": 28}
